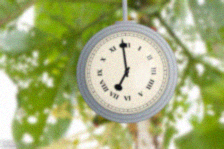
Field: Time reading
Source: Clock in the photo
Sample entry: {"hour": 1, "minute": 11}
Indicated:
{"hour": 6, "minute": 59}
